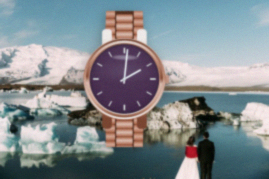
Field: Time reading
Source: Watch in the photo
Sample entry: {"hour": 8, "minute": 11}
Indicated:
{"hour": 2, "minute": 1}
